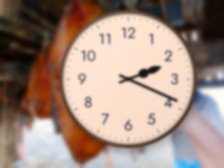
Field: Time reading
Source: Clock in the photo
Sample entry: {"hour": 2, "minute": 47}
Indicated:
{"hour": 2, "minute": 19}
